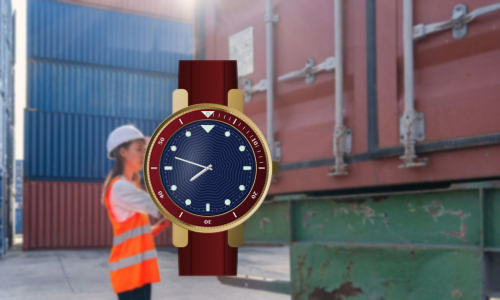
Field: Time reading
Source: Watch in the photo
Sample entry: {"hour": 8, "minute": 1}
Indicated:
{"hour": 7, "minute": 48}
